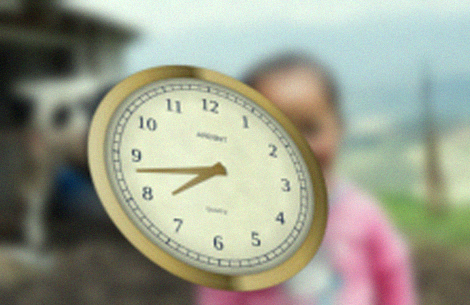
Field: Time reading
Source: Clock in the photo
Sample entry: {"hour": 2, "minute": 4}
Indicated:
{"hour": 7, "minute": 43}
